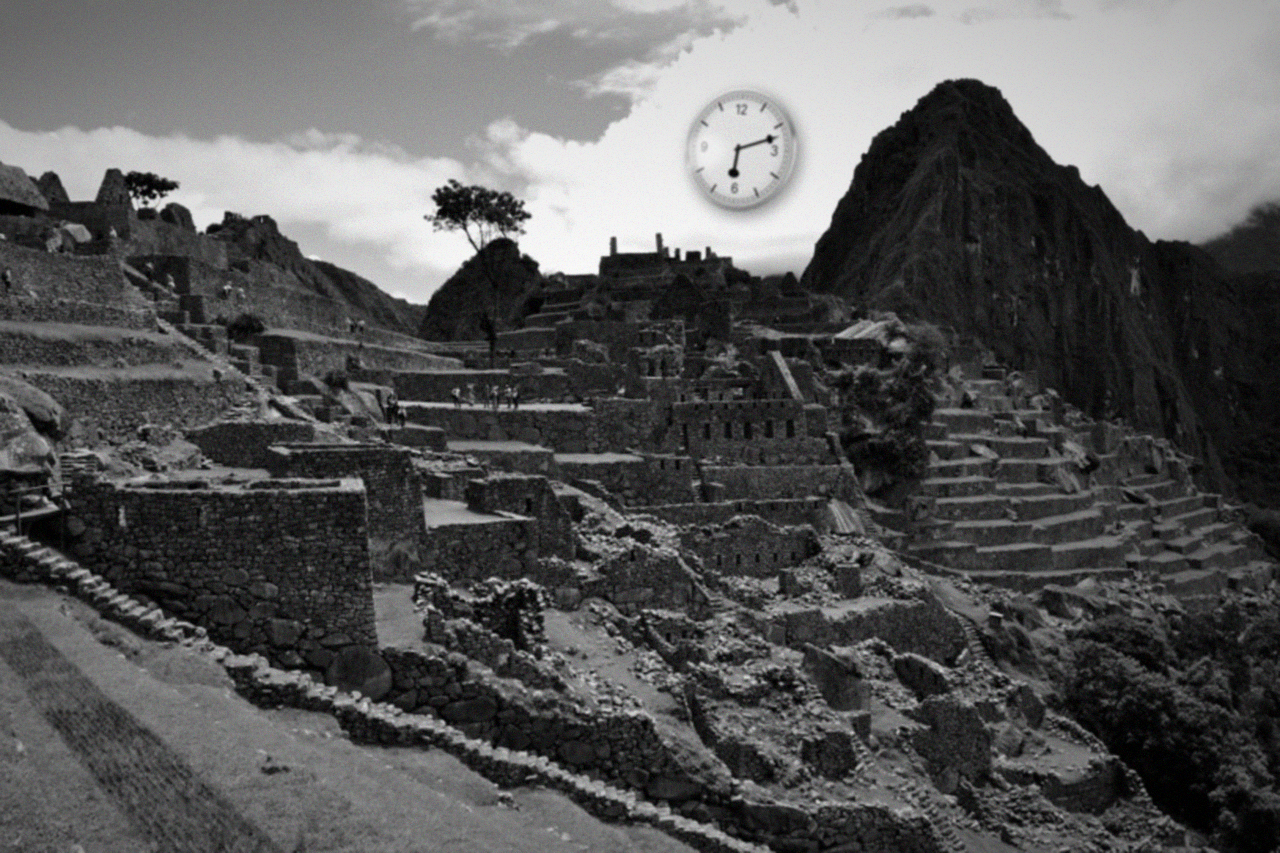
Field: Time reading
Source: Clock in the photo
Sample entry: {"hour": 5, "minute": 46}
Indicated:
{"hour": 6, "minute": 12}
